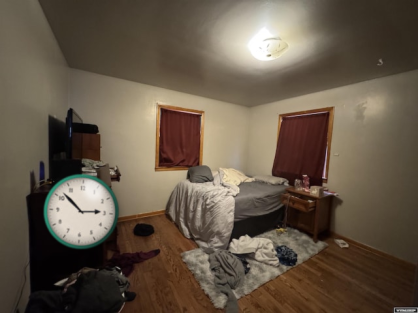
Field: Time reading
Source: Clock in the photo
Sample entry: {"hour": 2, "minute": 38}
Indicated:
{"hour": 2, "minute": 52}
